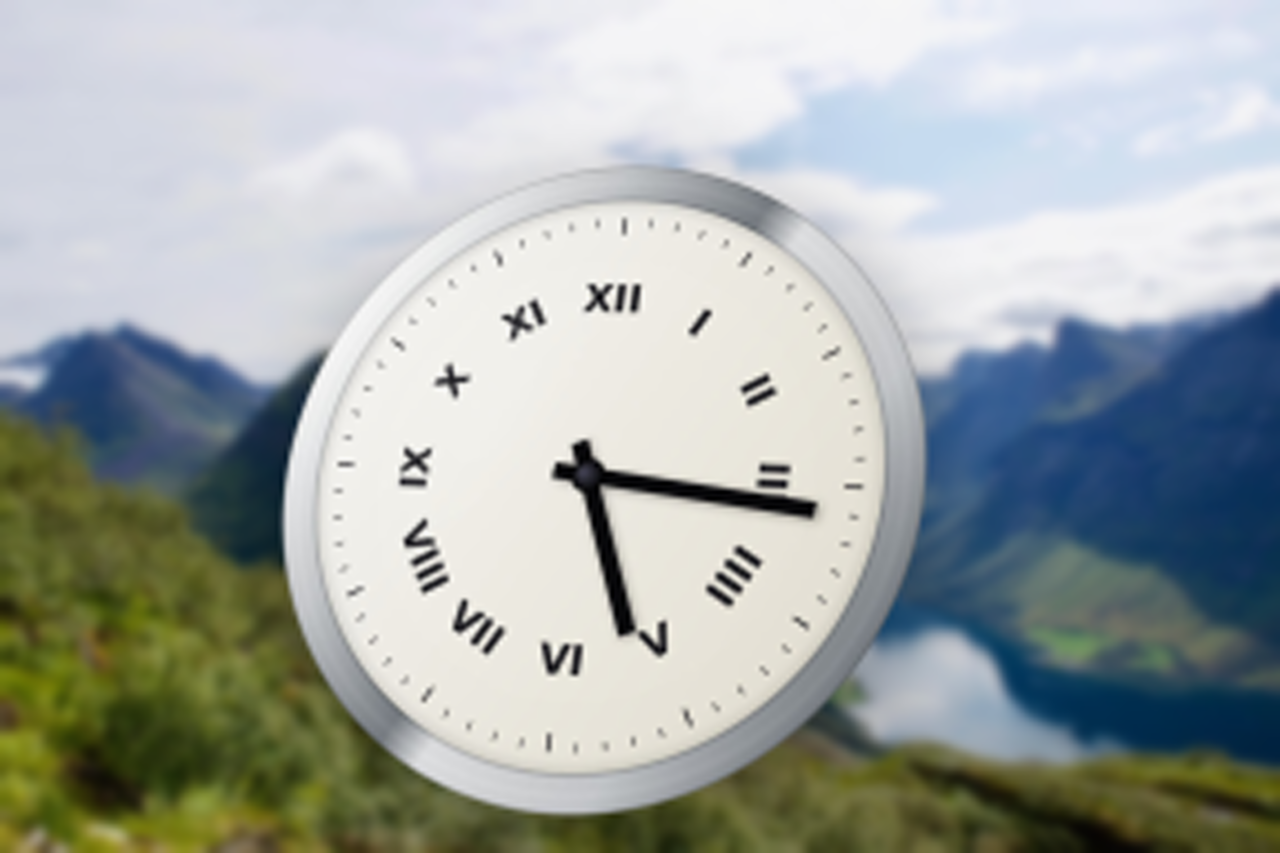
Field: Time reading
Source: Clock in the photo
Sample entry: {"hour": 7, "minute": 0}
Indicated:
{"hour": 5, "minute": 16}
